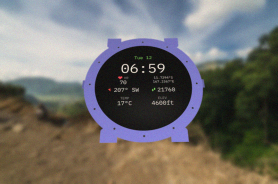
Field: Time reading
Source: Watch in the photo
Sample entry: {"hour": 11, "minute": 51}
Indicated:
{"hour": 6, "minute": 59}
